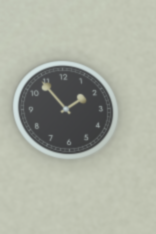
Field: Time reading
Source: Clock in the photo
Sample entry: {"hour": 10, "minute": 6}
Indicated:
{"hour": 1, "minute": 54}
